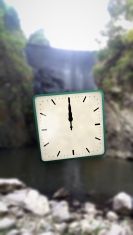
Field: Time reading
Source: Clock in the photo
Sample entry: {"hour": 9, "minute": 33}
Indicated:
{"hour": 12, "minute": 0}
